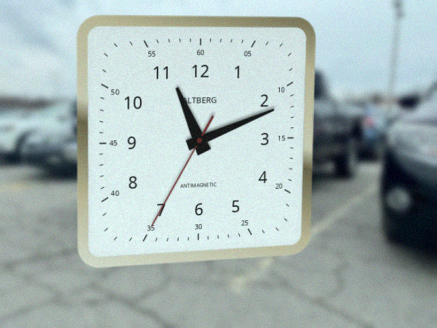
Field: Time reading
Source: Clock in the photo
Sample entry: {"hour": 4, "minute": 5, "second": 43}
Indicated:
{"hour": 11, "minute": 11, "second": 35}
